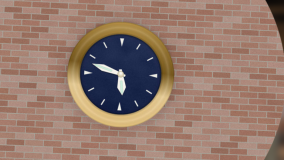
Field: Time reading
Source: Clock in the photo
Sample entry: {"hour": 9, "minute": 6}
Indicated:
{"hour": 5, "minute": 48}
